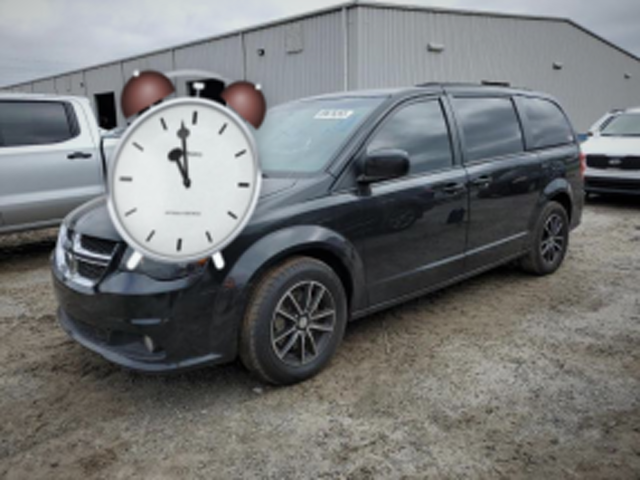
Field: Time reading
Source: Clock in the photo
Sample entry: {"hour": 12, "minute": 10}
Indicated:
{"hour": 10, "minute": 58}
